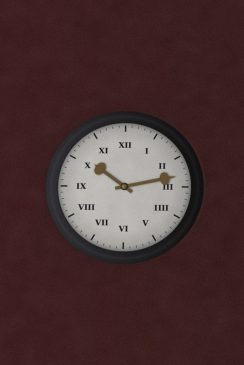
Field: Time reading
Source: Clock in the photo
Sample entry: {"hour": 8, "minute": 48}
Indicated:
{"hour": 10, "minute": 13}
